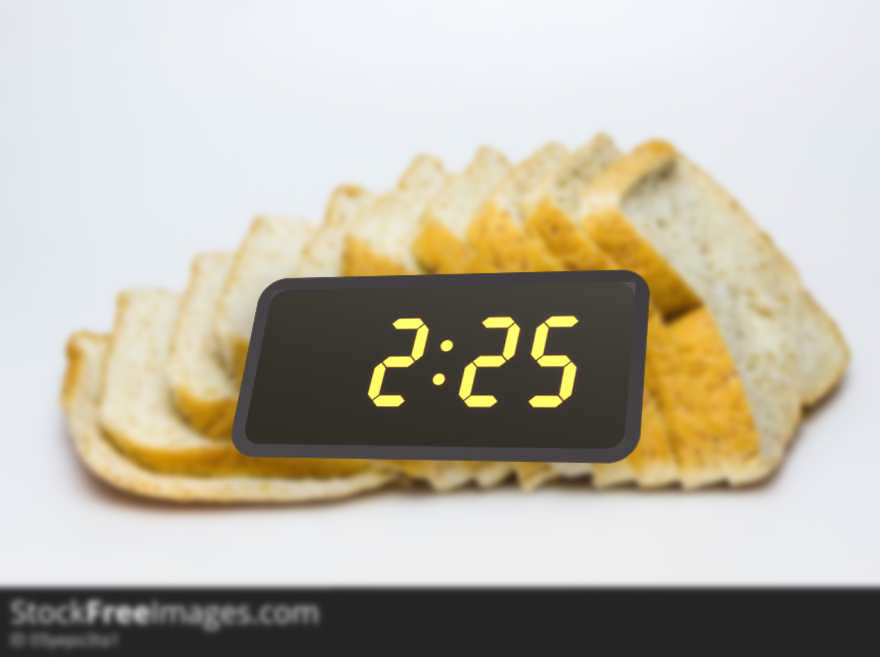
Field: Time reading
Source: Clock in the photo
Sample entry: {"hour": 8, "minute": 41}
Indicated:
{"hour": 2, "minute": 25}
